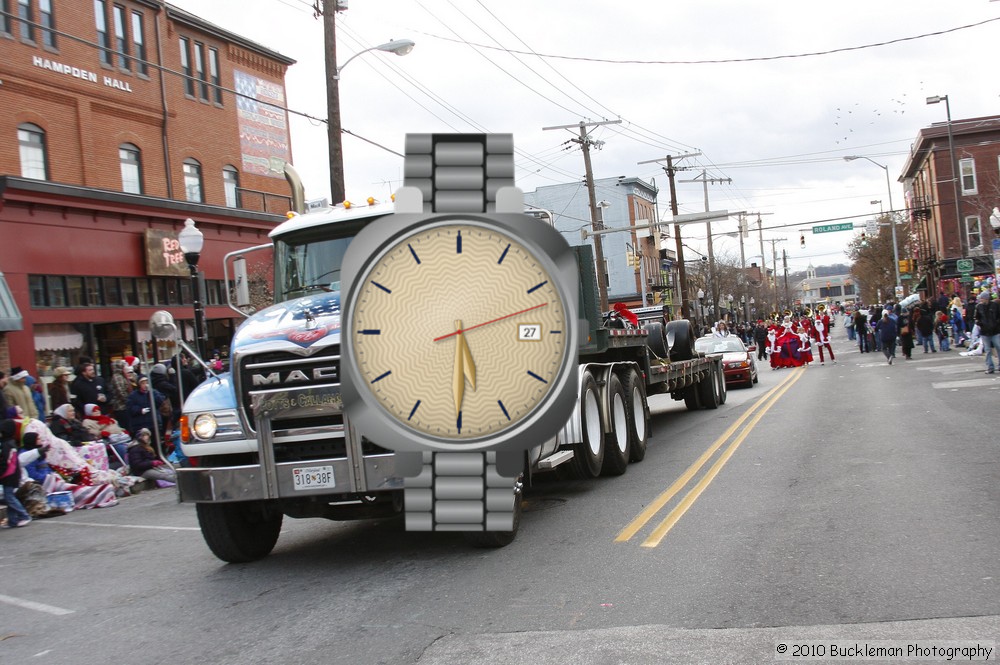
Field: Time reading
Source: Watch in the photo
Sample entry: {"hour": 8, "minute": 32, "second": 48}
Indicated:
{"hour": 5, "minute": 30, "second": 12}
